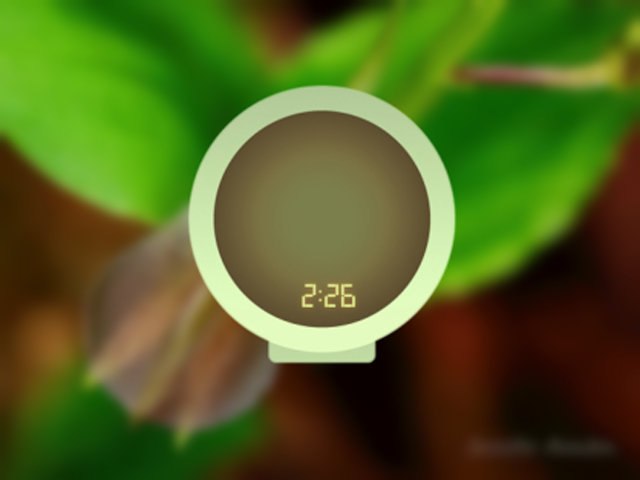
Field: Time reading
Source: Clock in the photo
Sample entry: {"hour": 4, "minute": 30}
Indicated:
{"hour": 2, "minute": 26}
